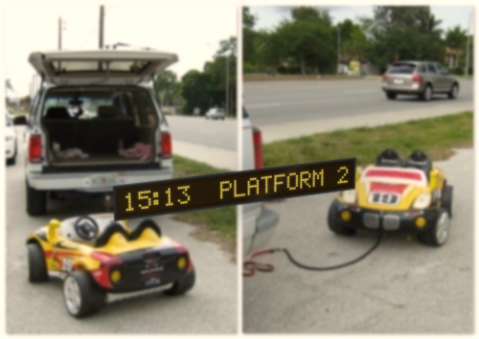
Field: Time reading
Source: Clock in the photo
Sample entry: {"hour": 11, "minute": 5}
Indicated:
{"hour": 15, "minute": 13}
